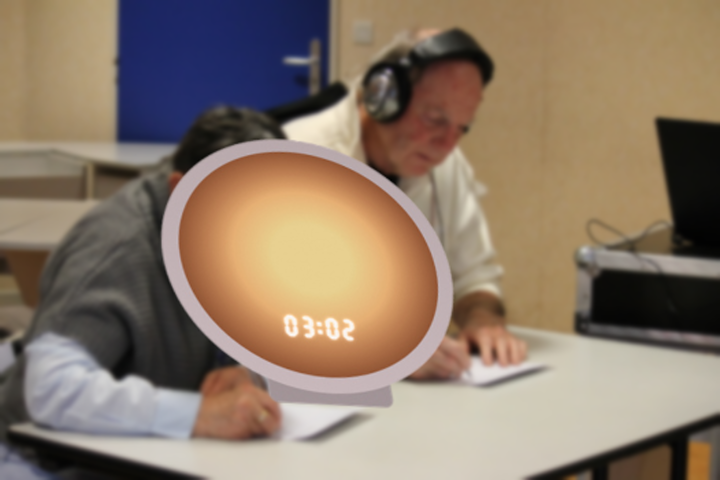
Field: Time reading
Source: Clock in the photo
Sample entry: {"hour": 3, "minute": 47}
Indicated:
{"hour": 3, "minute": 2}
